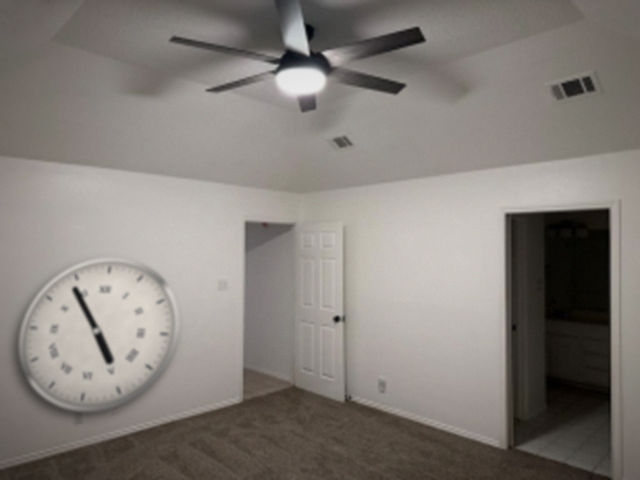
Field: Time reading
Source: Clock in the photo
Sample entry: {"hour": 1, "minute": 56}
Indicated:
{"hour": 4, "minute": 54}
